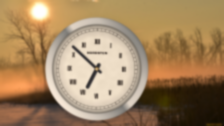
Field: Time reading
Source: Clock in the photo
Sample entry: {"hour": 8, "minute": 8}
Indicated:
{"hour": 6, "minute": 52}
